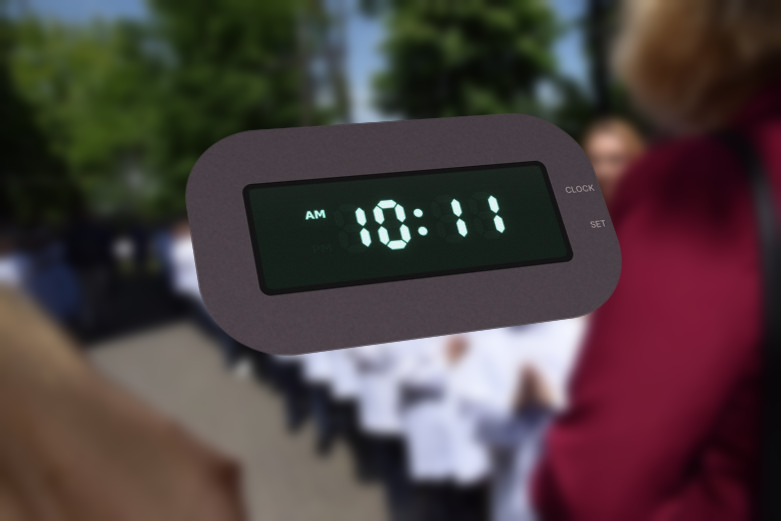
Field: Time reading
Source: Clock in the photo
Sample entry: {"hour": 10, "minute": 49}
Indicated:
{"hour": 10, "minute": 11}
